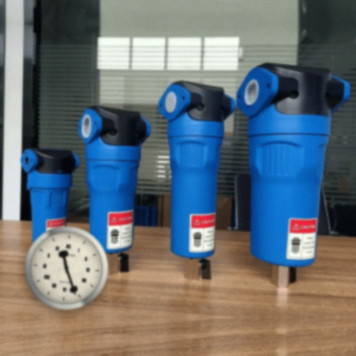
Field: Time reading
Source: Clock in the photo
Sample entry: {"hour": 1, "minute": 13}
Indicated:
{"hour": 11, "minute": 26}
